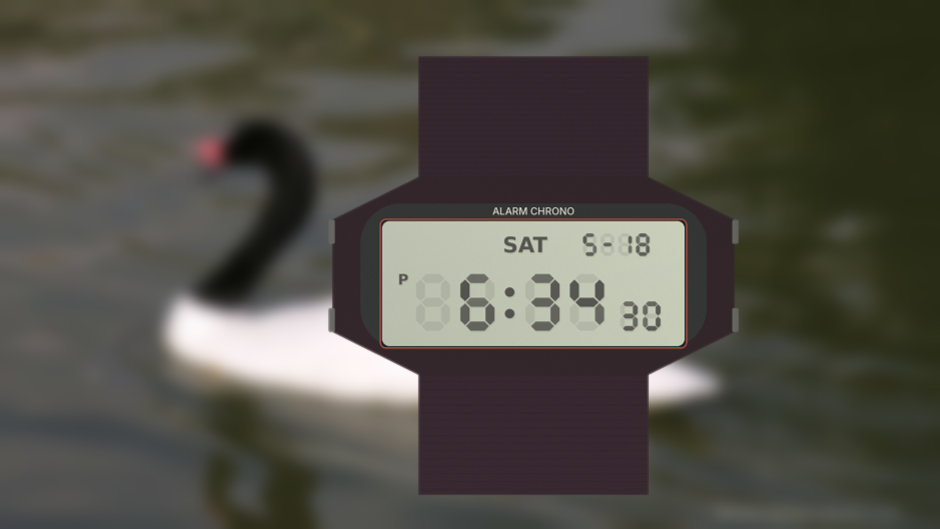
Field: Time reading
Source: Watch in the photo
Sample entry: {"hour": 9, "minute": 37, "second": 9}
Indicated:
{"hour": 6, "minute": 34, "second": 30}
